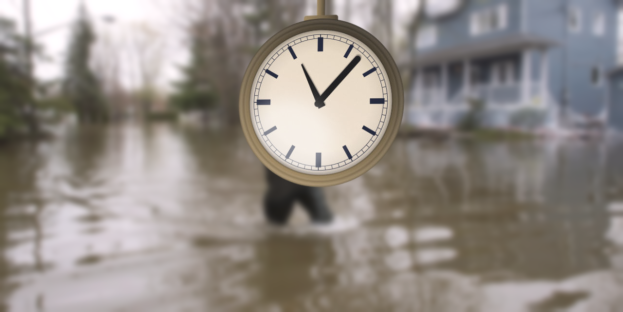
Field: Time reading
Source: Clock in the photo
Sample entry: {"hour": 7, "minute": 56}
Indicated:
{"hour": 11, "minute": 7}
